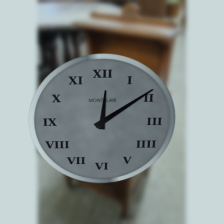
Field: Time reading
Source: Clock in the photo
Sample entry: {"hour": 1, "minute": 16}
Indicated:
{"hour": 12, "minute": 9}
